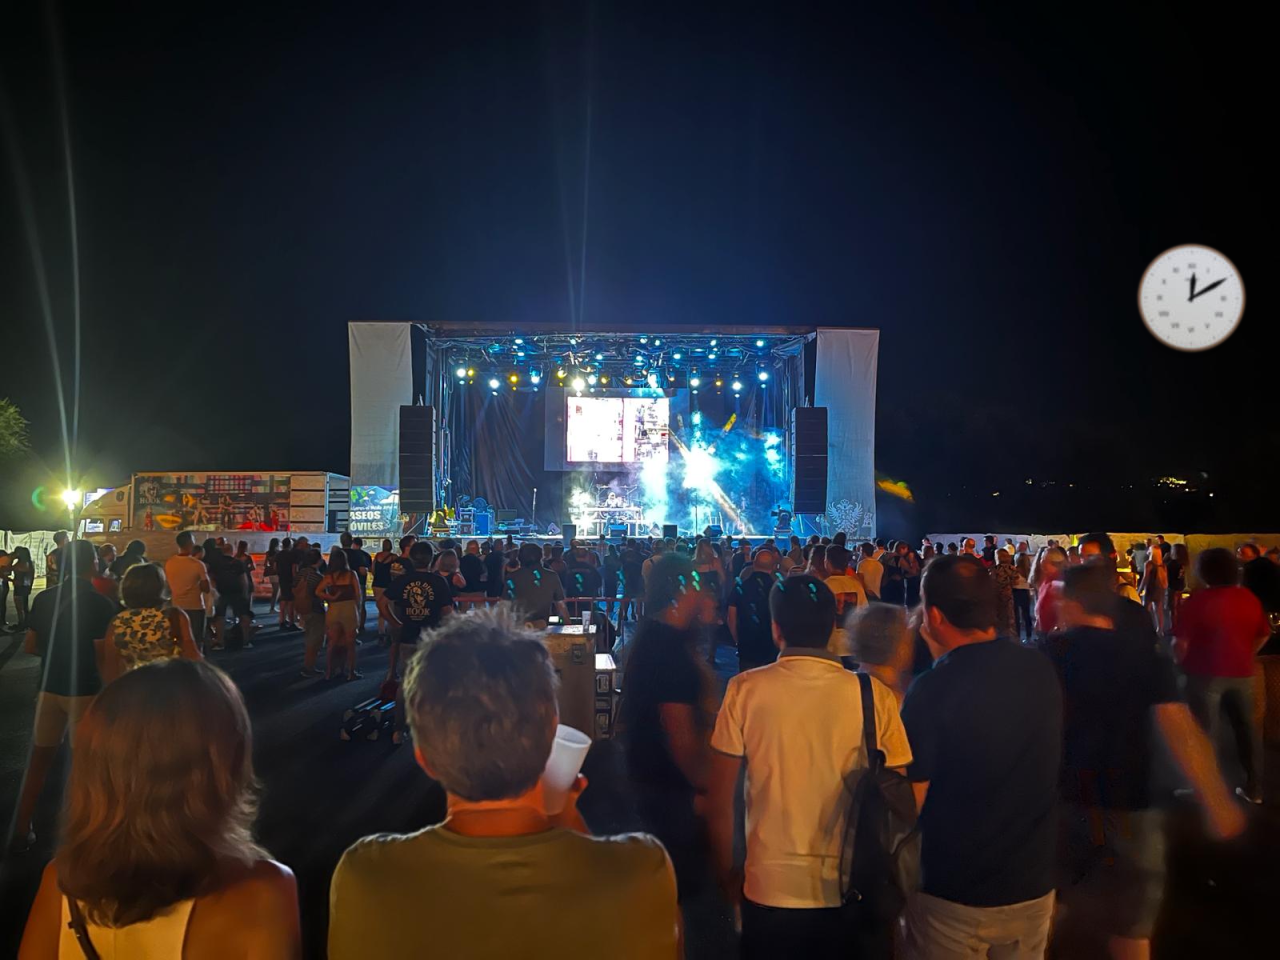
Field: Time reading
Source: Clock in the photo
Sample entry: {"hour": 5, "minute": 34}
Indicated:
{"hour": 12, "minute": 10}
